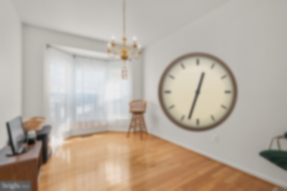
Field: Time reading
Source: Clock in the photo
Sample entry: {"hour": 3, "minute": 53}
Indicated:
{"hour": 12, "minute": 33}
